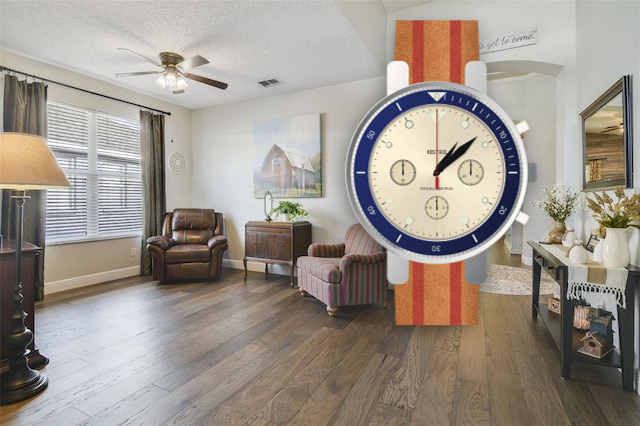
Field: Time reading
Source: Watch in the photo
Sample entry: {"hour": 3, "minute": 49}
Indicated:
{"hour": 1, "minute": 8}
